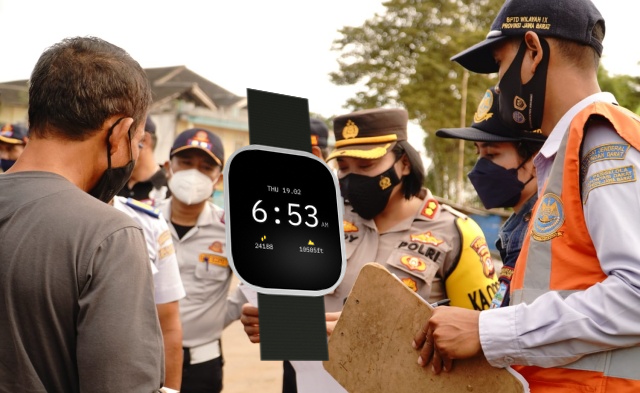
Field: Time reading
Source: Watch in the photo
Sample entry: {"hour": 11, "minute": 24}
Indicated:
{"hour": 6, "minute": 53}
